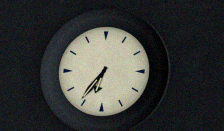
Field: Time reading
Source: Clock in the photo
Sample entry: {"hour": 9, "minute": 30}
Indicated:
{"hour": 6, "minute": 36}
